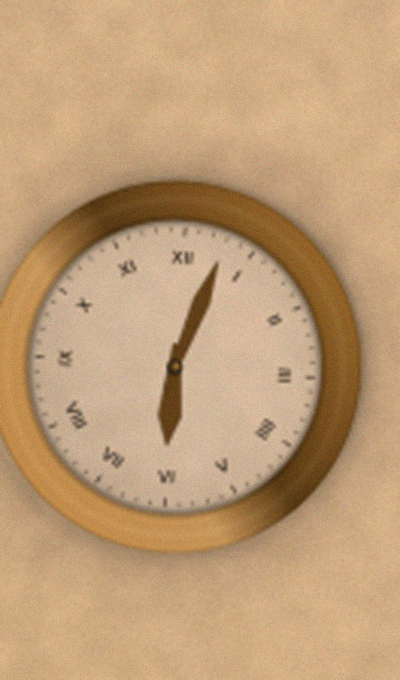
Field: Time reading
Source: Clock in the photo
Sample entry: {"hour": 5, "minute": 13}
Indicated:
{"hour": 6, "minute": 3}
